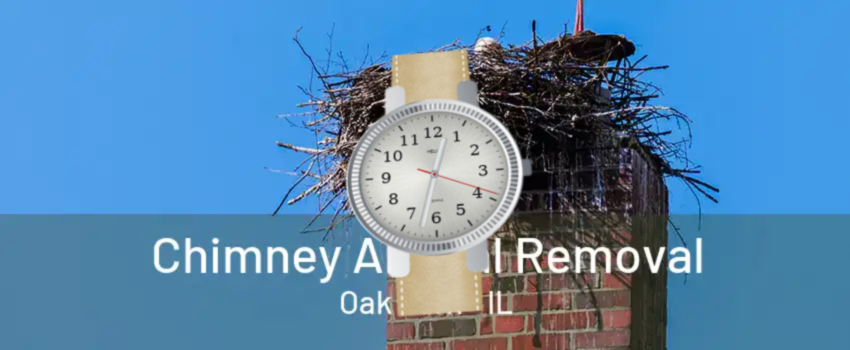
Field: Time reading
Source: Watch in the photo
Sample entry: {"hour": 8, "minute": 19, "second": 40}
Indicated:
{"hour": 12, "minute": 32, "second": 19}
